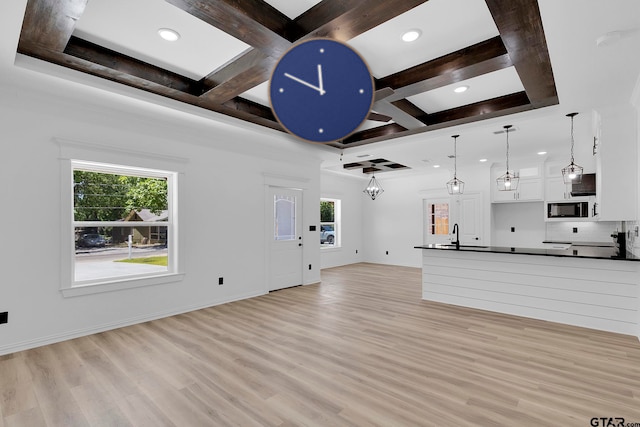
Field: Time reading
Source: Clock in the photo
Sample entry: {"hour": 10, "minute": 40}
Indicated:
{"hour": 11, "minute": 49}
